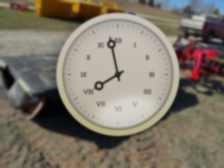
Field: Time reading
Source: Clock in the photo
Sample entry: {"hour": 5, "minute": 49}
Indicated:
{"hour": 7, "minute": 58}
